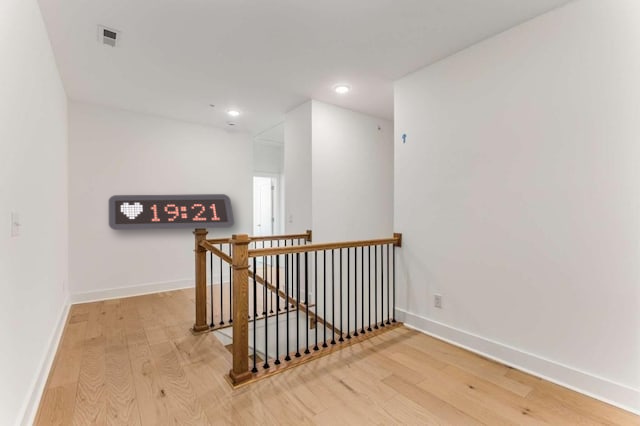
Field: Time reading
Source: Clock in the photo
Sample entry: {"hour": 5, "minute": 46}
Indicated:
{"hour": 19, "minute": 21}
